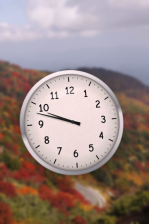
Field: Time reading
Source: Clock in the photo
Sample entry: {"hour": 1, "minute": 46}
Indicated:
{"hour": 9, "minute": 48}
